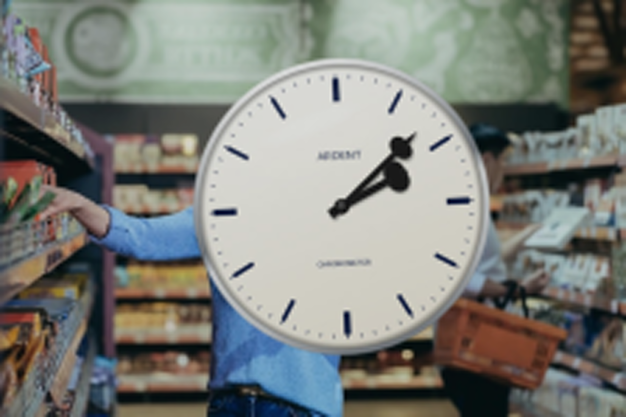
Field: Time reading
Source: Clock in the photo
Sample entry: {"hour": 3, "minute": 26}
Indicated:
{"hour": 2, "minute": 8}
